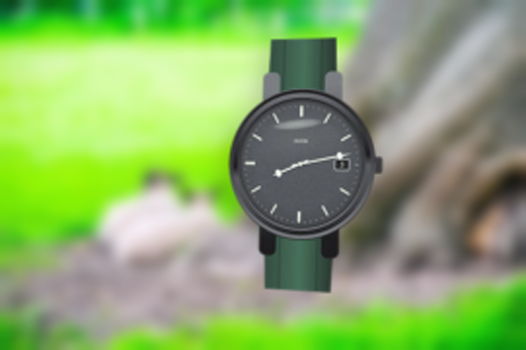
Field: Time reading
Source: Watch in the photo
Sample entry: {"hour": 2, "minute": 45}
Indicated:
{"hour": 8, "minute": 13}
